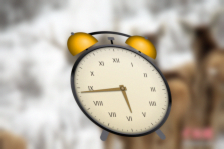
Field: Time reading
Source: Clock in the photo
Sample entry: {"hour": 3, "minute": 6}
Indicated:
{"hour": 5, "minute": 44}
